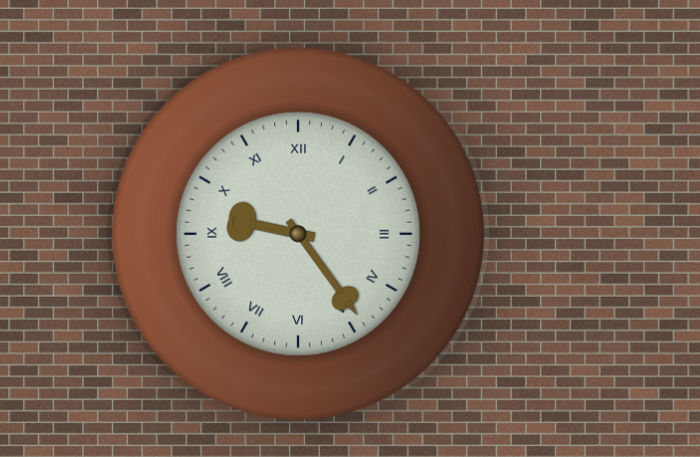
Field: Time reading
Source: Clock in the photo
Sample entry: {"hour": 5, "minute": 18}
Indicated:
{"hour": 9, "minute": 24}
